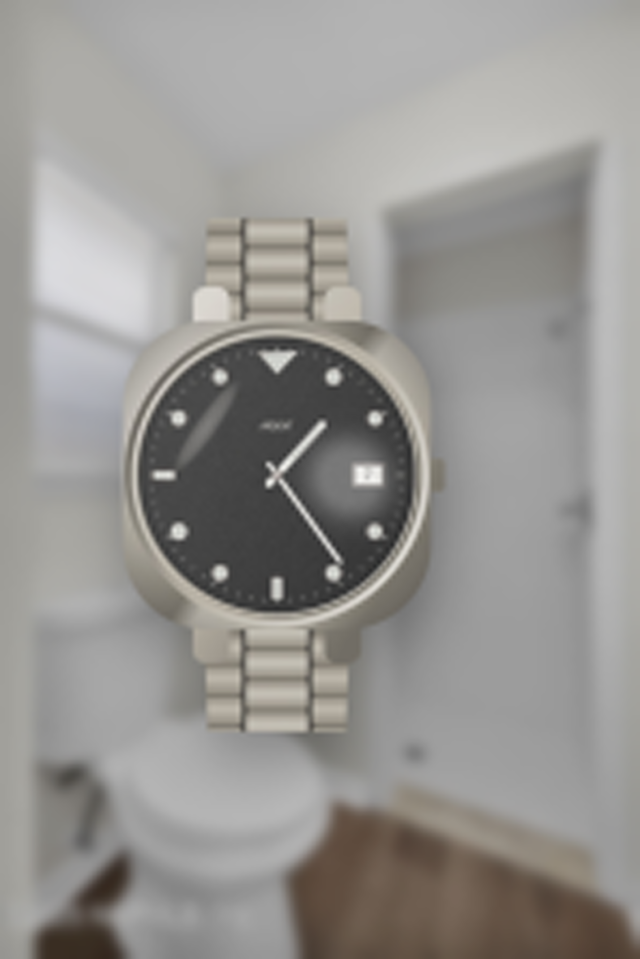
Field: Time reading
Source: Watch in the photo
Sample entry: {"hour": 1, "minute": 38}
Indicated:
{"hour": 1, "minute": 24}
